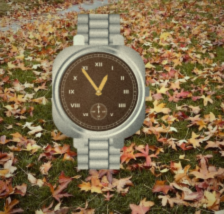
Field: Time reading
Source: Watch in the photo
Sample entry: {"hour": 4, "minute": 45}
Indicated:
{"hour": 12, "minute": 54}
